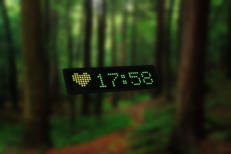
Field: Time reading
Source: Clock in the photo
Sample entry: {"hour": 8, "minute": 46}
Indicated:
{"hour": 17, "minute": 58}
